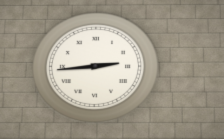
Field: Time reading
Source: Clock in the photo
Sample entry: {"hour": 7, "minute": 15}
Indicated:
{"hour": 2, "minute": 44}
